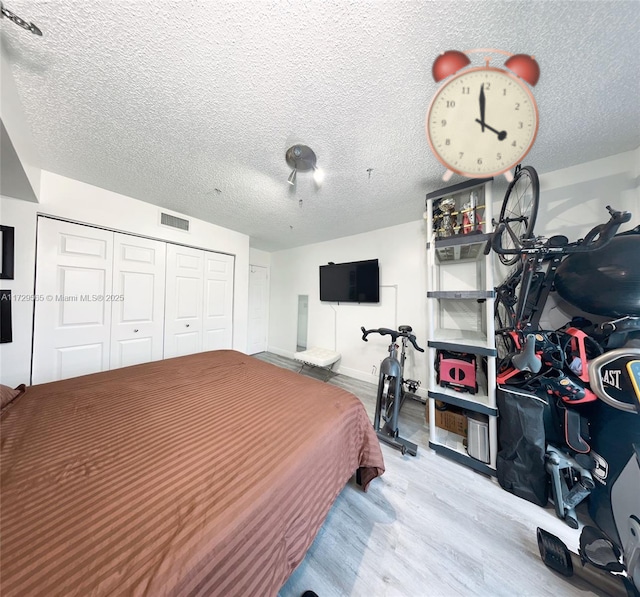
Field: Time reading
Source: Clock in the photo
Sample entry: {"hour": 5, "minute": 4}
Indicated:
{"hour": 3, "minute": 59}
